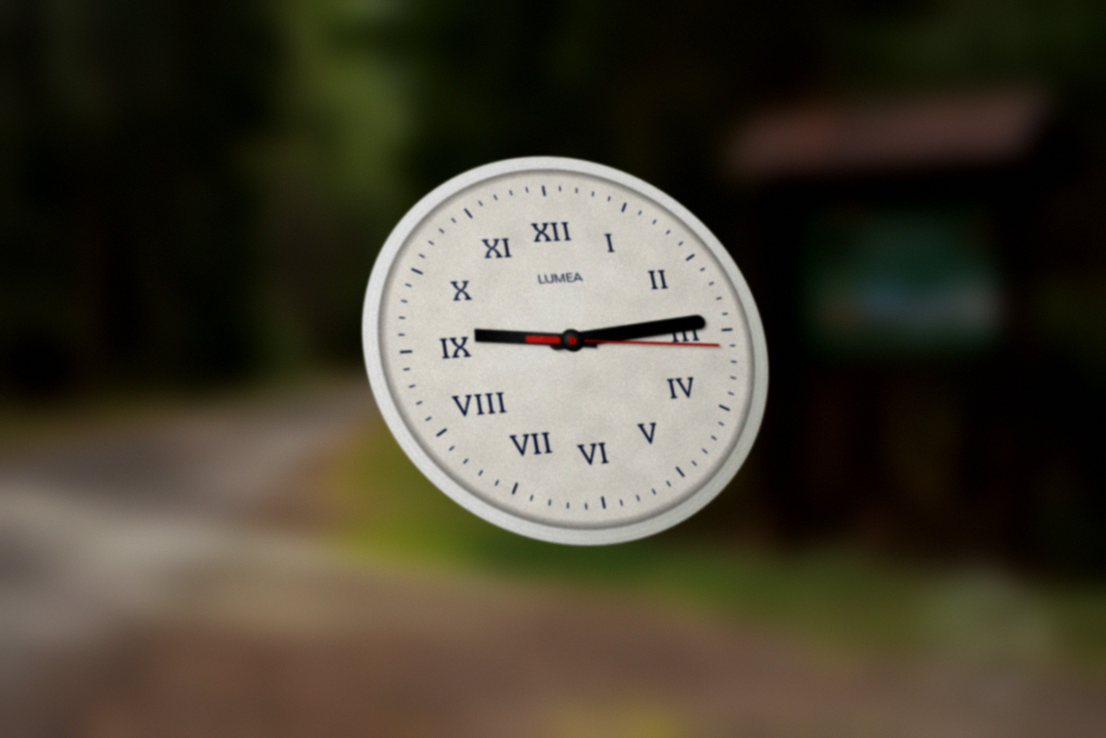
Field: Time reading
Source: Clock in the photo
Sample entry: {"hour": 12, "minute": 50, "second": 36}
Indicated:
{"hour": 9, "minute": 14, "second": 16}
